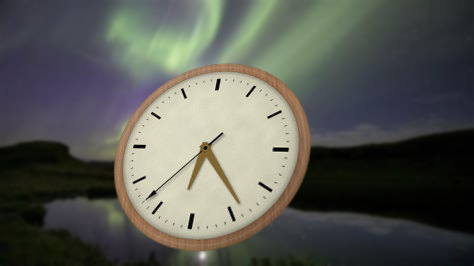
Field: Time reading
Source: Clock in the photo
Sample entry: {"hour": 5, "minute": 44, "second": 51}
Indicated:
{"hour": 6, "minute": 23, "second": 37}
